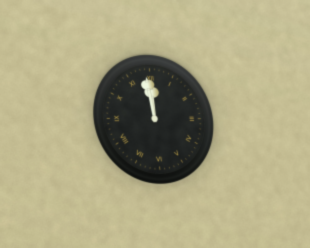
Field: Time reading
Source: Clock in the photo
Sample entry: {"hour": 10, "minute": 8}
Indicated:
{"hour": 11, "minute": 59}
